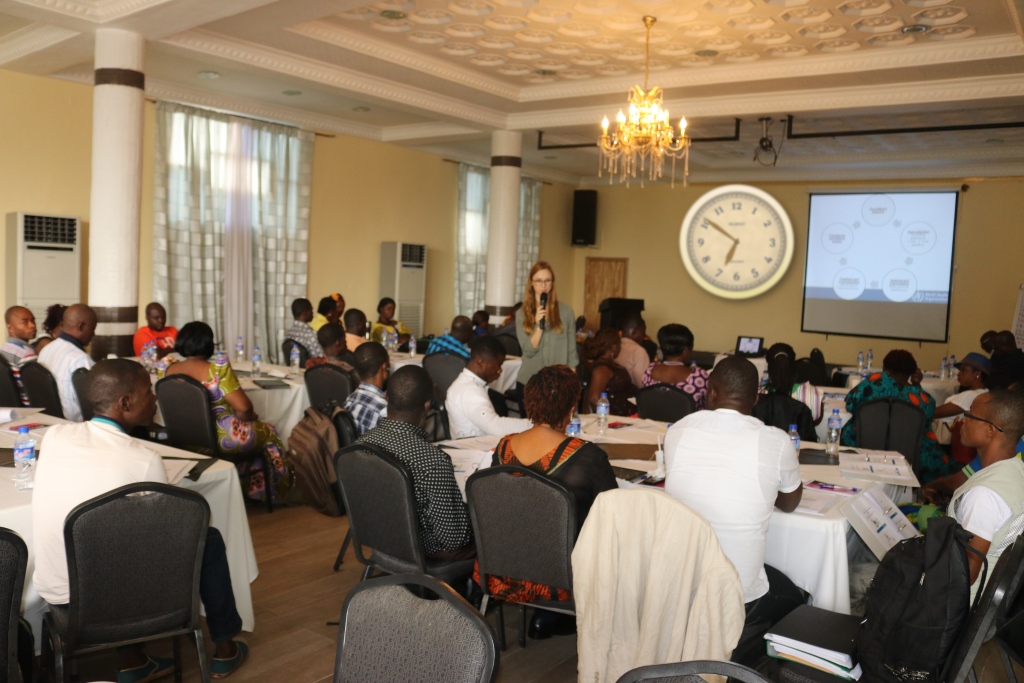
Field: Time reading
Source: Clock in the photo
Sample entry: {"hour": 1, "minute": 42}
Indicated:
{"hour": 6, "minute": 51}
